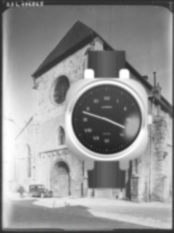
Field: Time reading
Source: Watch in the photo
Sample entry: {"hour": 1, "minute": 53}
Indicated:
{"hour": 3, "minute": 48}
